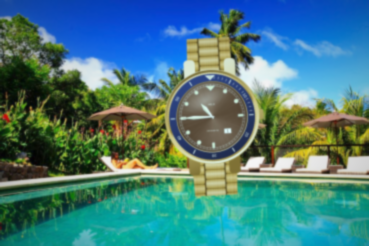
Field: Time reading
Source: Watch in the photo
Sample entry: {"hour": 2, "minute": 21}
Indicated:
{"hour": 10, "minute": 45}
